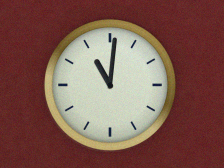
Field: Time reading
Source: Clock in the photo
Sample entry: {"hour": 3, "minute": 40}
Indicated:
{"hour": 11, "minute": 1}
